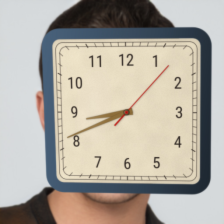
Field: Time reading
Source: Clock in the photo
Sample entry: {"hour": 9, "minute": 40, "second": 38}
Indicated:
{"hour": 8, "minute": 41, "second": 7}
